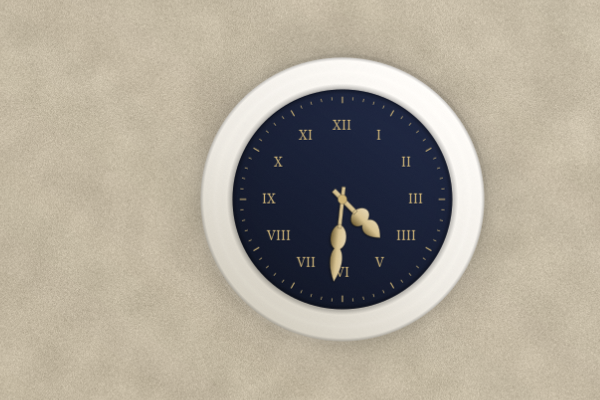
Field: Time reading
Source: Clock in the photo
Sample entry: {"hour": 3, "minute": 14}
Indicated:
{"hour": 4, "minute": 31}
